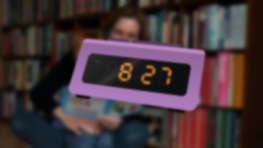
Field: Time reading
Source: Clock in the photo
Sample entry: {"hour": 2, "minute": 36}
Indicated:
{"hour": 8, "minute": 27}
